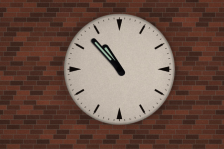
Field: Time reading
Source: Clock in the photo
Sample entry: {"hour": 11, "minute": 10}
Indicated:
{"hour": 10, "minute": 53}
